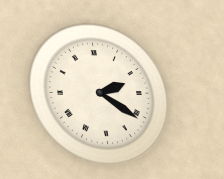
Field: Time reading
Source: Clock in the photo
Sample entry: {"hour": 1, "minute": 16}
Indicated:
{"hour": 2, "minute": 21}
